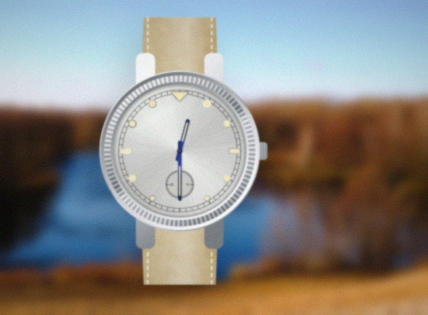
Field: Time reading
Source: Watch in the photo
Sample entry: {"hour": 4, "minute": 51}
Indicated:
{"hour": 12, "minute": 30}
